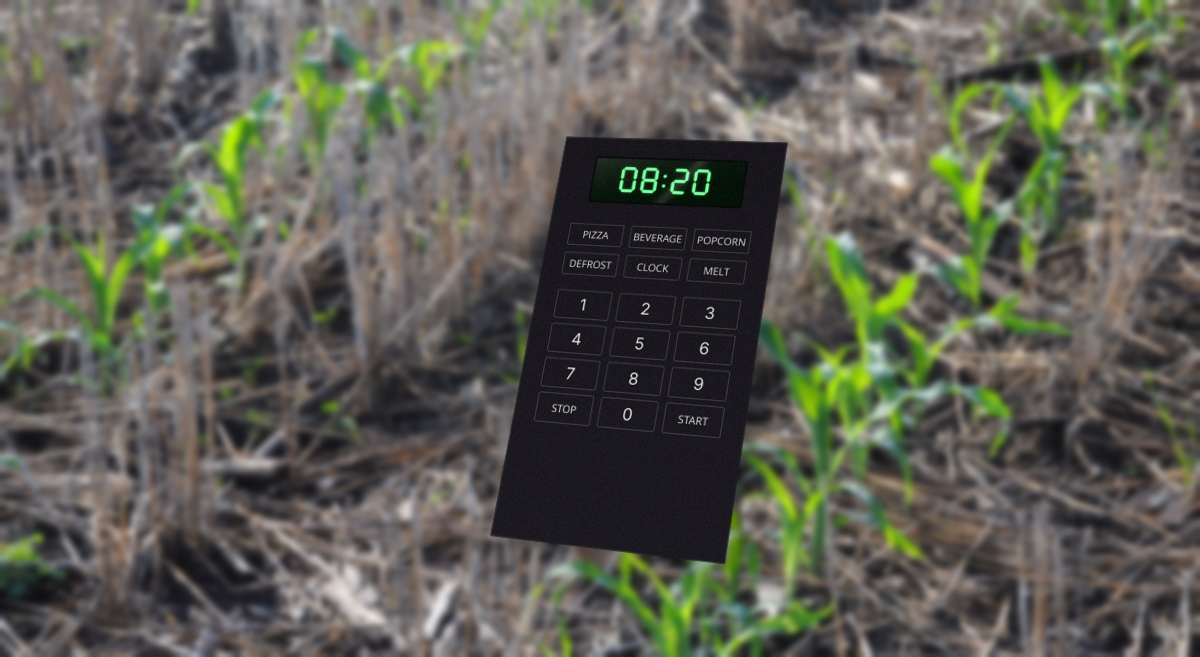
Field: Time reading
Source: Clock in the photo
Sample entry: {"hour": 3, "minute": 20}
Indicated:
{"hour": 8, "minute": 20}
